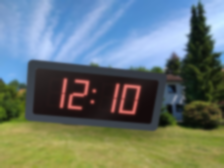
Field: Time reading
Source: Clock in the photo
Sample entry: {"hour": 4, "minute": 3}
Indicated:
{"hour": 12, "minute": 10}
